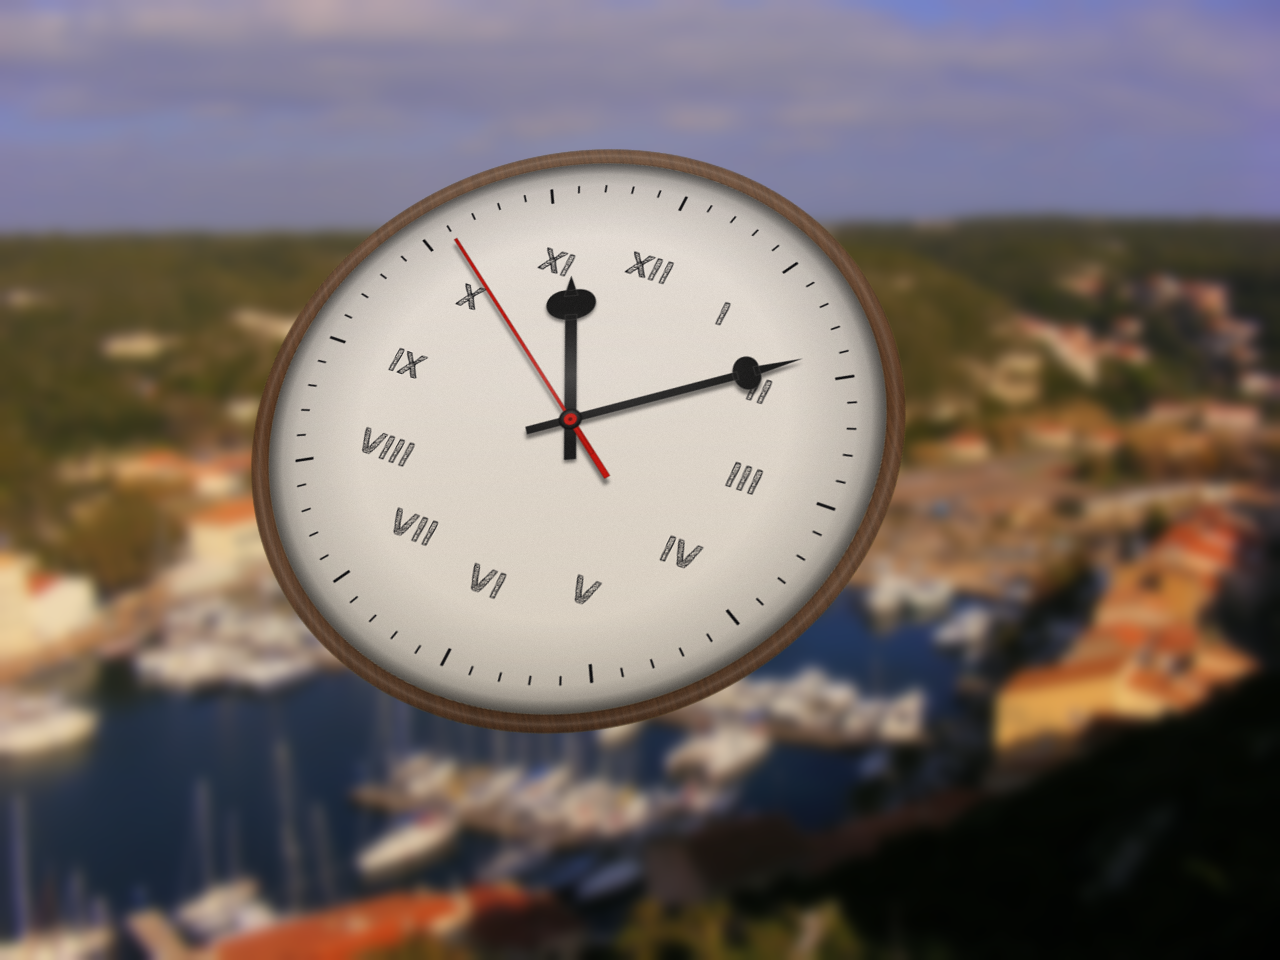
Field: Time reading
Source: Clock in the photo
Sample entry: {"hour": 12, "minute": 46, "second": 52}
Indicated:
{"hour": 11, "minute": 8, "second": 51}
